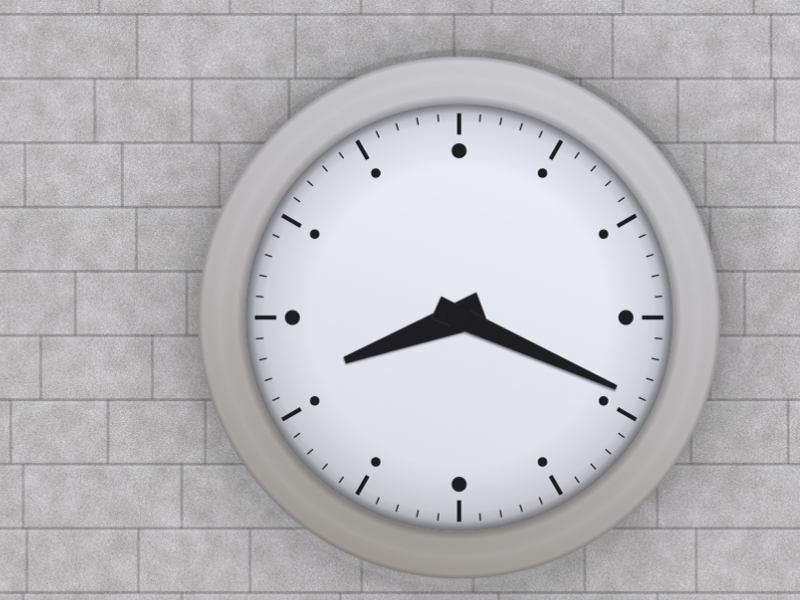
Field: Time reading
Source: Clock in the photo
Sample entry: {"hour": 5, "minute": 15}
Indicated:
{"hour": 8, "minute": 19}
